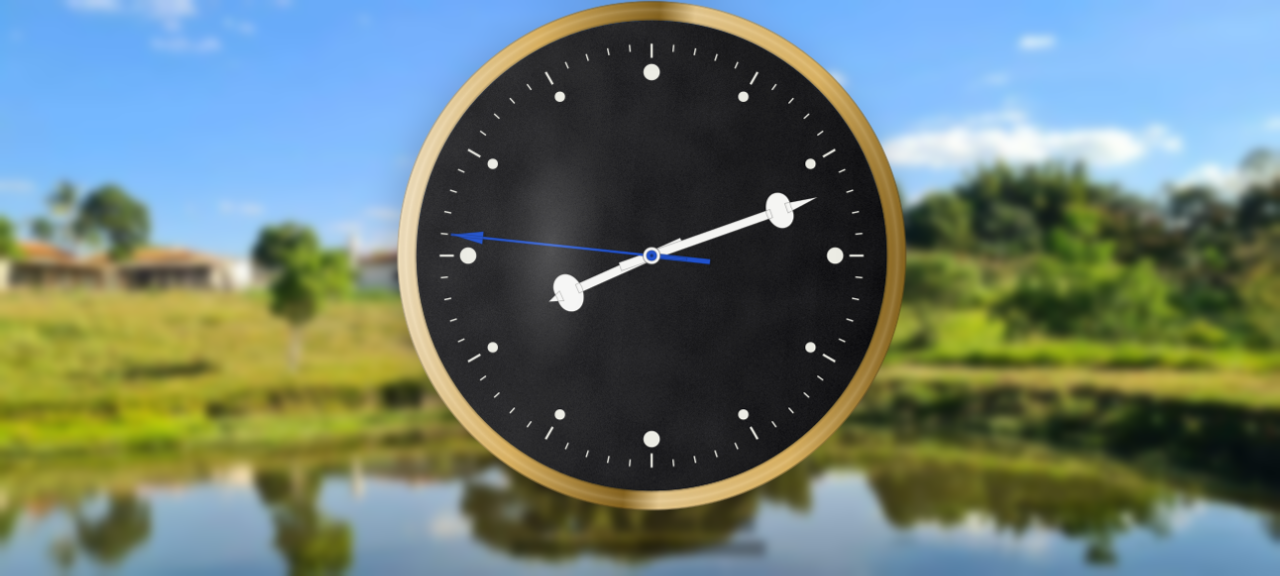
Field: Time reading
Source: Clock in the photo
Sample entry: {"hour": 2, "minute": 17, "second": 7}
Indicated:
{"hour": 8, "minute": 11, "second": 46}
